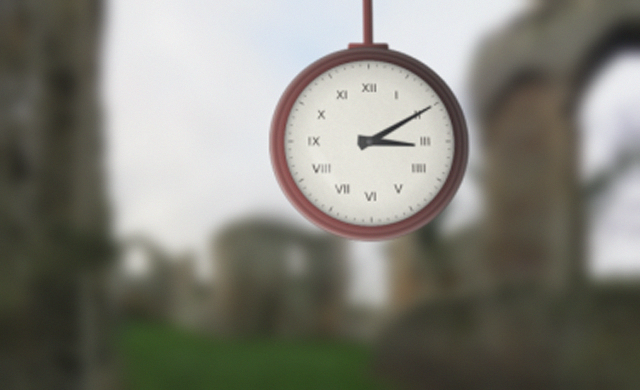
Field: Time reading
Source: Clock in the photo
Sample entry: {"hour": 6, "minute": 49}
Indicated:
{"hour": 3, "minute": 10}
